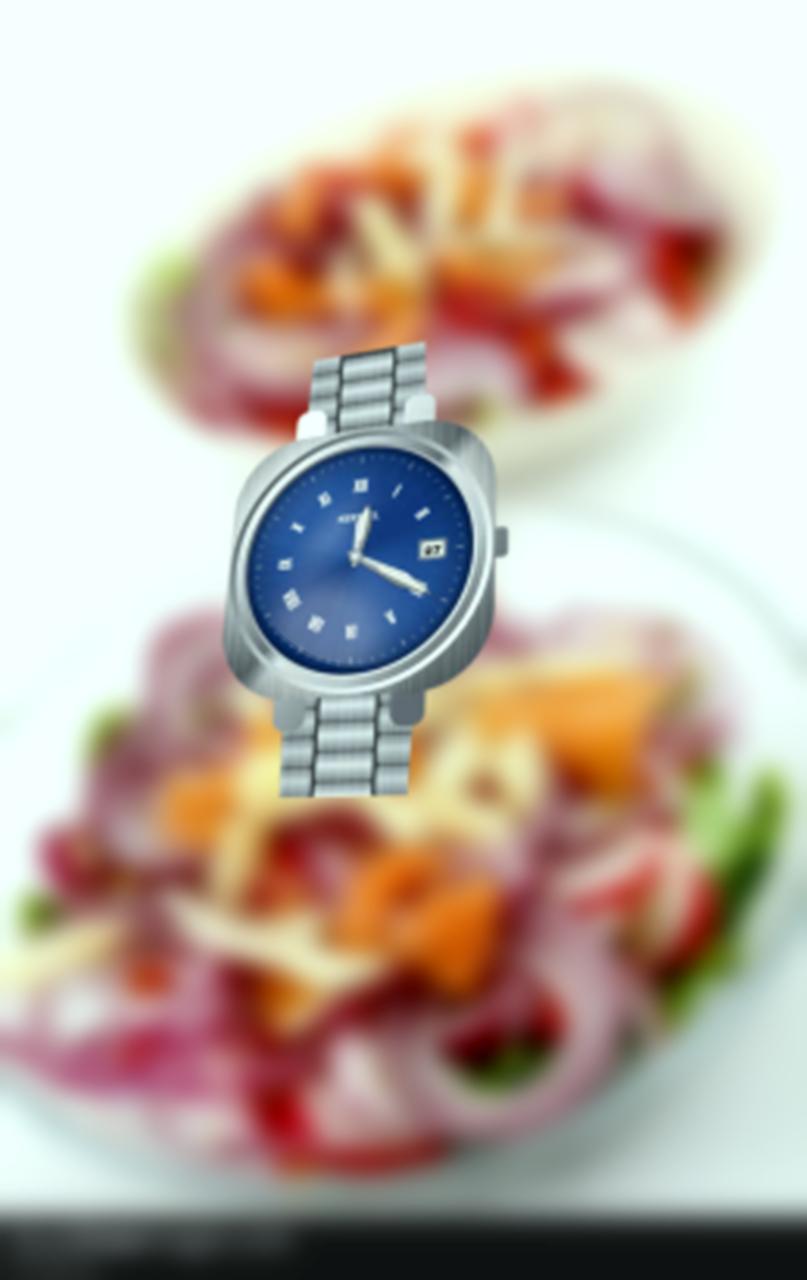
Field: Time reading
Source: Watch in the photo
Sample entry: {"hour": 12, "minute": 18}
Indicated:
{"hour": 12, "minute": 20}
